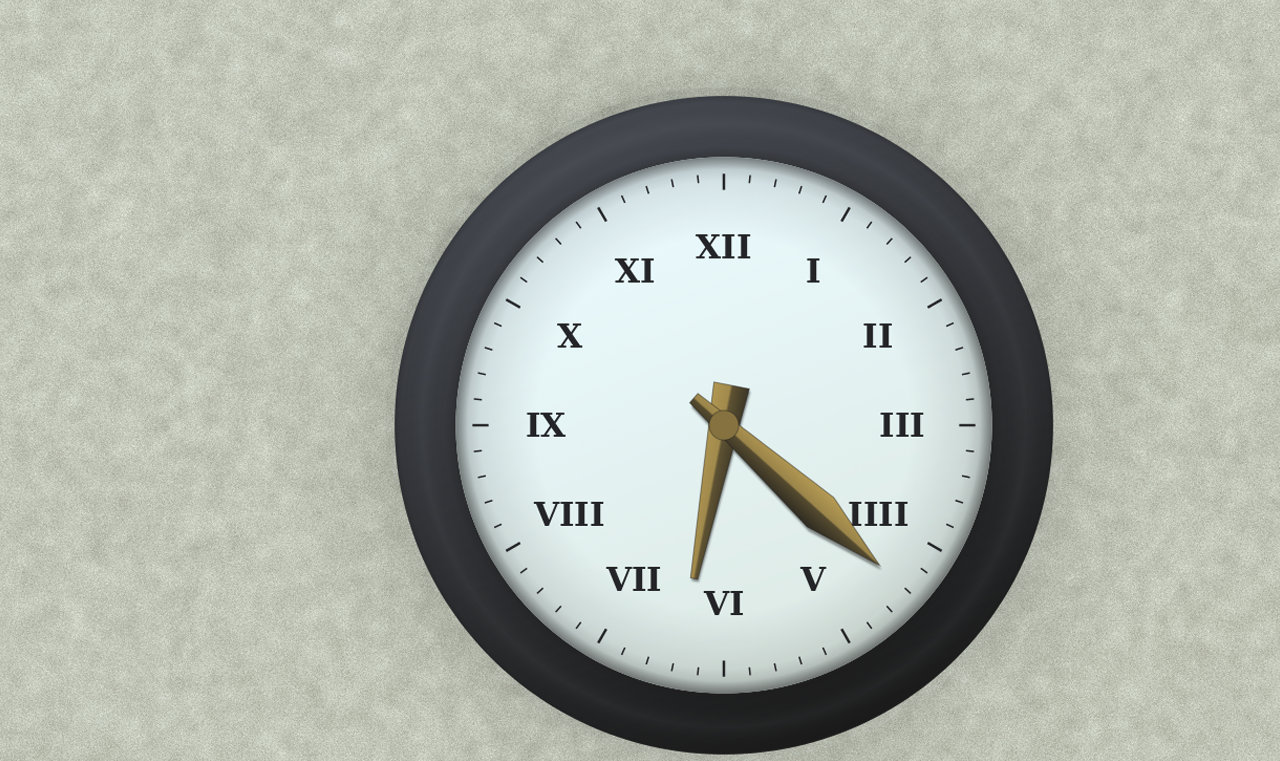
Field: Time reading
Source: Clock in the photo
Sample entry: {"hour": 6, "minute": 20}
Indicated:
{"hour": 6, "minute": 22}
